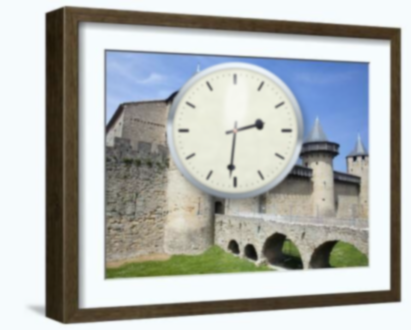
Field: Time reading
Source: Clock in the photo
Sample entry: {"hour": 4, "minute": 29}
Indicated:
{"hour": 2, "minute": 31}
